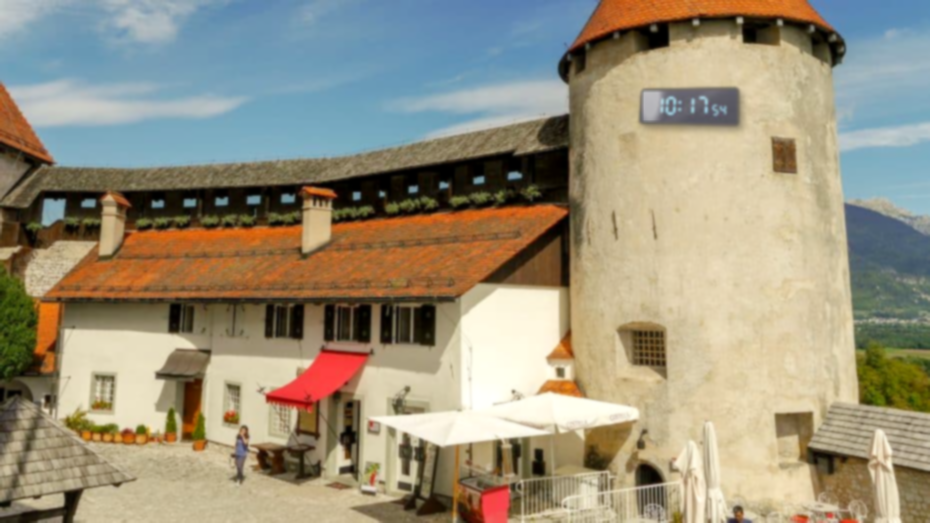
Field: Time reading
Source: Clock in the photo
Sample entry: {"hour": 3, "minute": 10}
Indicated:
{"hour": 10, "minute": 17}
